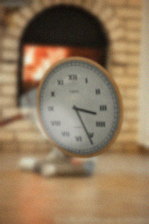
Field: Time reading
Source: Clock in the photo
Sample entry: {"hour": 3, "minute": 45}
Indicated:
{"hour": 3, "minute": 26}
